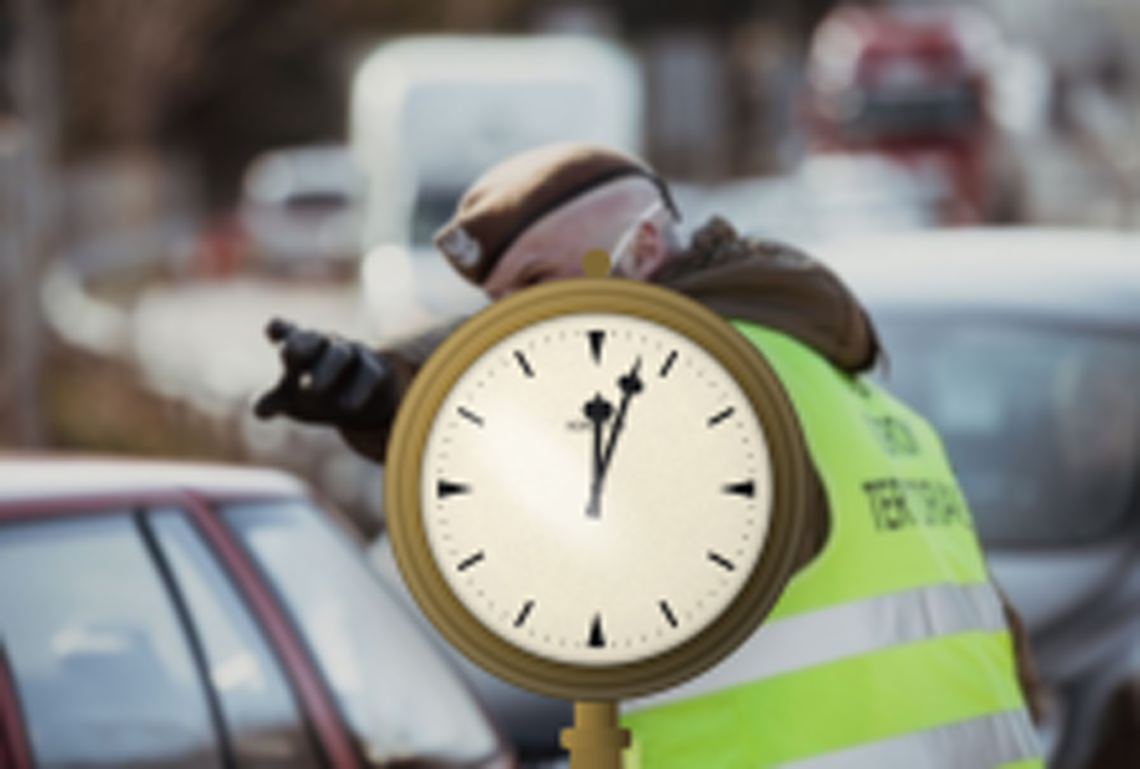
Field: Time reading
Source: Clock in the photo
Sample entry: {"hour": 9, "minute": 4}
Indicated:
{"hour": 12, "minute": 3}
